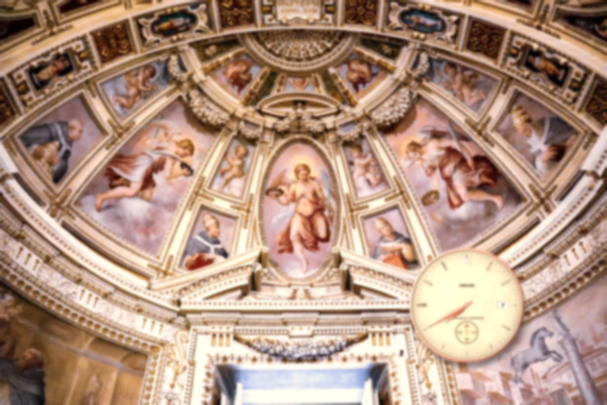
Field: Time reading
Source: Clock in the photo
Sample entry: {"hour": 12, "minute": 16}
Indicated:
{"hour": 7, "minute": 40}
